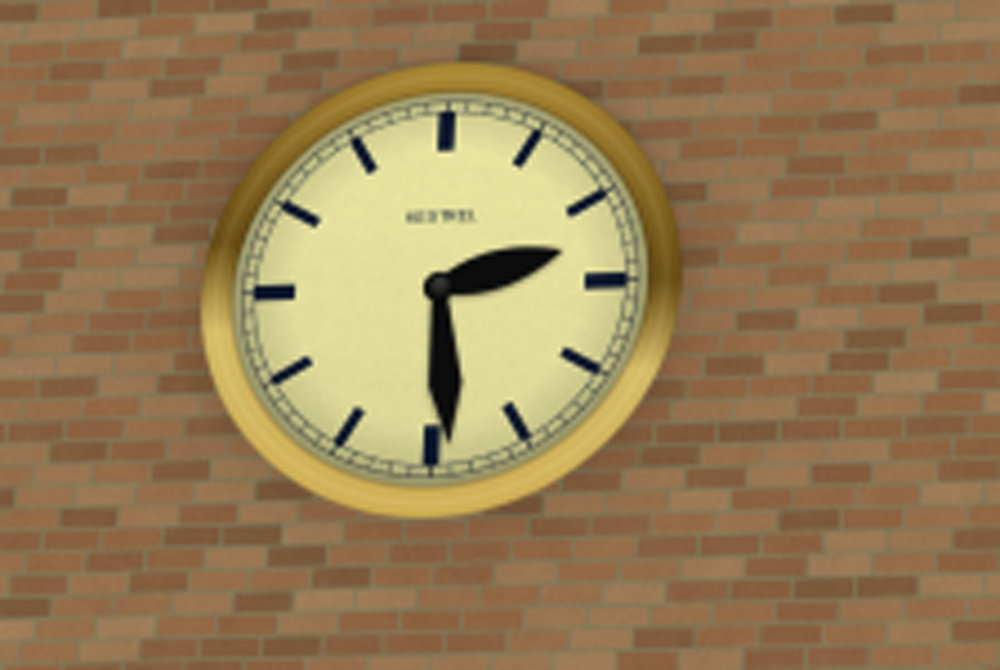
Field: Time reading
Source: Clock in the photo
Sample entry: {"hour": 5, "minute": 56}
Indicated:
{"hour": 2, "minute": 29}
